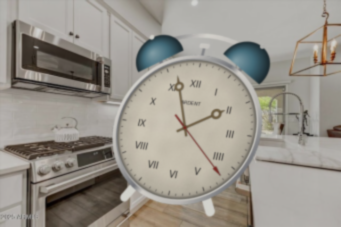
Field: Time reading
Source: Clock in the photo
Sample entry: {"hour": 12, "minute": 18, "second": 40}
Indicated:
{"hour": 1, "minute": 56, "second": 22}
